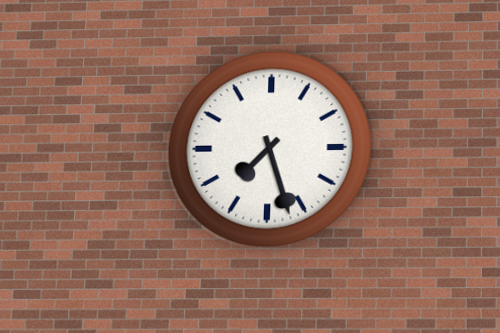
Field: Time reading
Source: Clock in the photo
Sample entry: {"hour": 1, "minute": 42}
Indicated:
{"hour": 7, "minute": 27}
